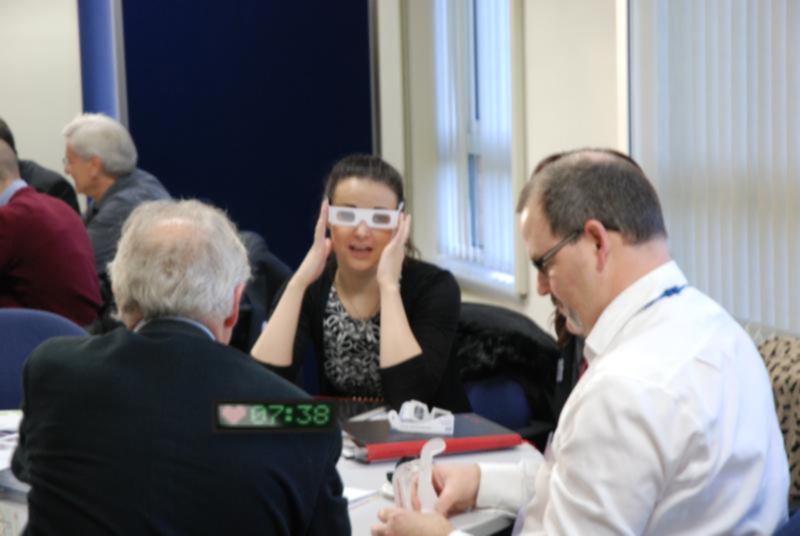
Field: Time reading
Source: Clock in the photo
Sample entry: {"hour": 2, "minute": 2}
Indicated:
{"hour": 7, "minute": 38}
